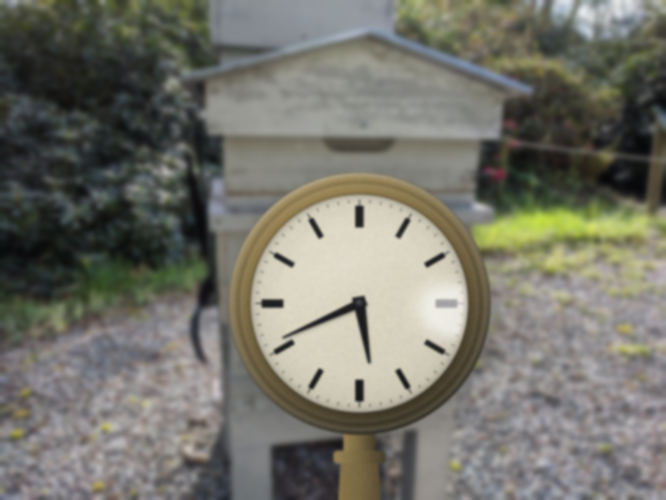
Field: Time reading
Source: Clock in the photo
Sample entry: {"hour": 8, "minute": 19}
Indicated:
{"hour": 5, "minute": 41}
